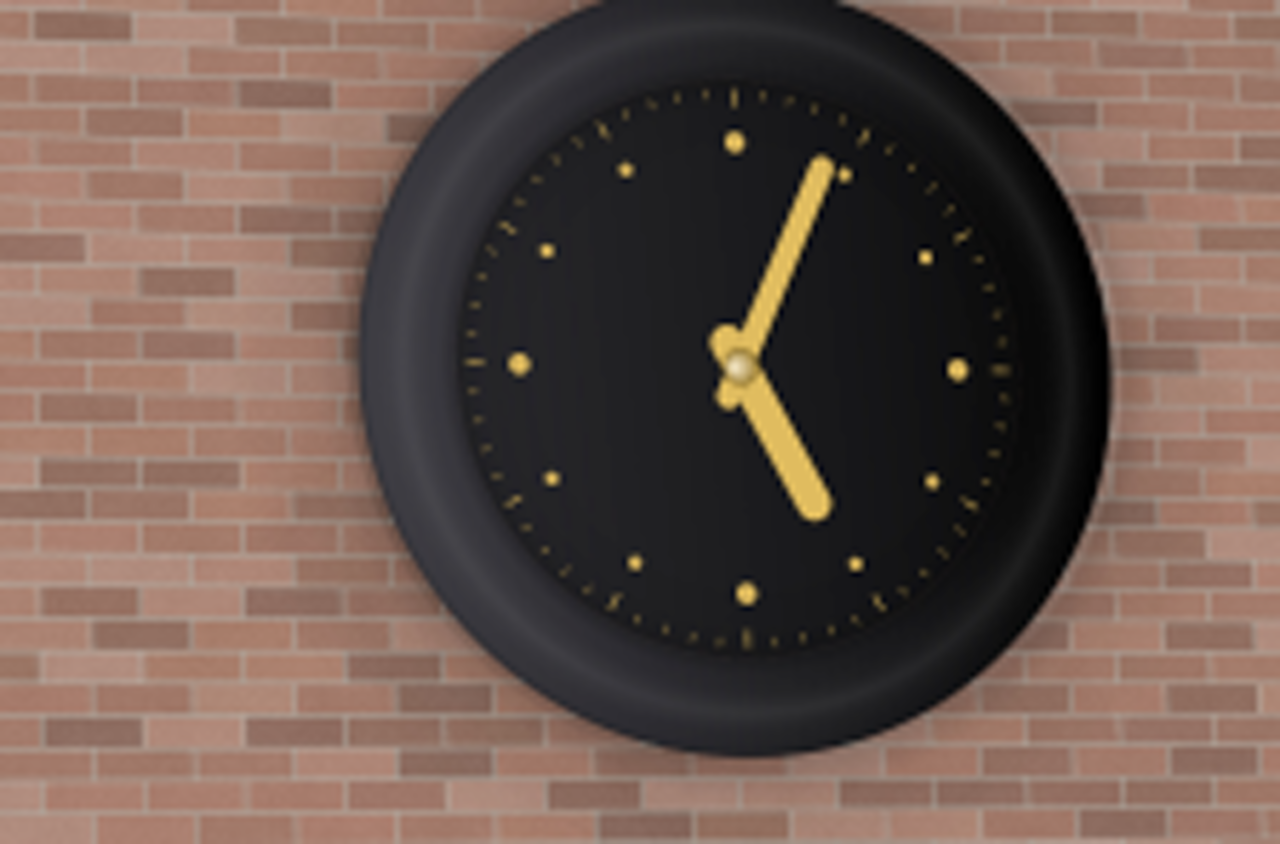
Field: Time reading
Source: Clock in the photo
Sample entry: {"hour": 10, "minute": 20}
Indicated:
{"hour": 5, "minute": 4}
